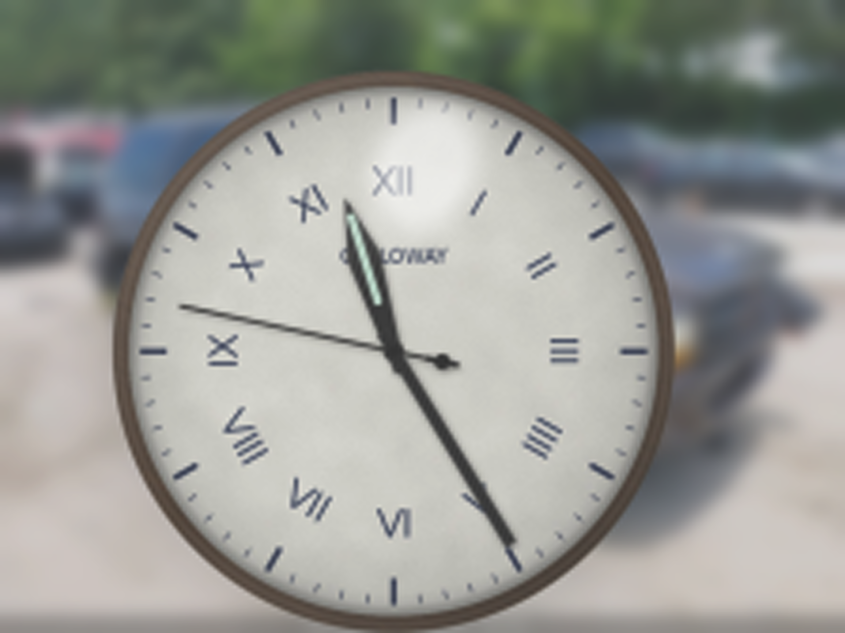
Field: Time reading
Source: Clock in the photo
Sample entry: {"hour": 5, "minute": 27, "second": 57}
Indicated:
{"hour": 11, "minute": 24, "second": 47}
